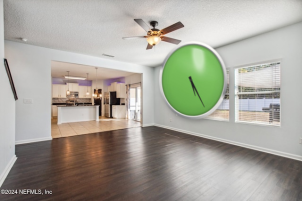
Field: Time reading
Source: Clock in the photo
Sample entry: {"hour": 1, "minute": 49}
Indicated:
{"hour": 5, "minute": 25}
